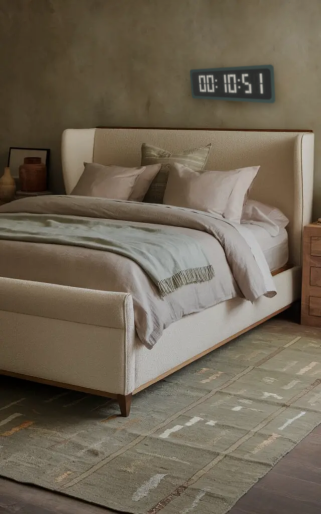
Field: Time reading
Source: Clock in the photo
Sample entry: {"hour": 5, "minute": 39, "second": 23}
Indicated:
{"hour": 0, "minute": 10, "second": 51}
